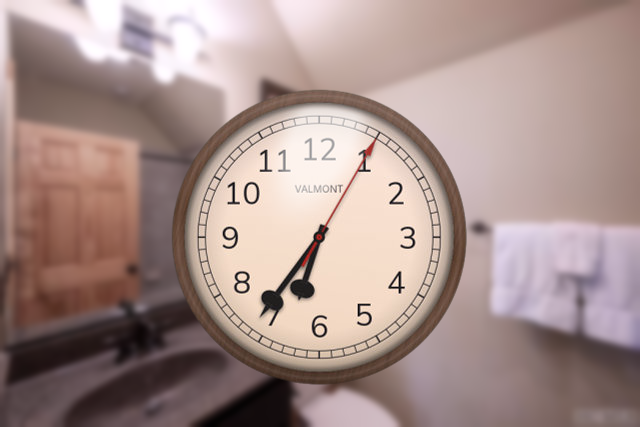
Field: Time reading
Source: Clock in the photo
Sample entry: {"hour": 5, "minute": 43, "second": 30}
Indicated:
{"hour": 6, "minute": 36, "second": 5}
